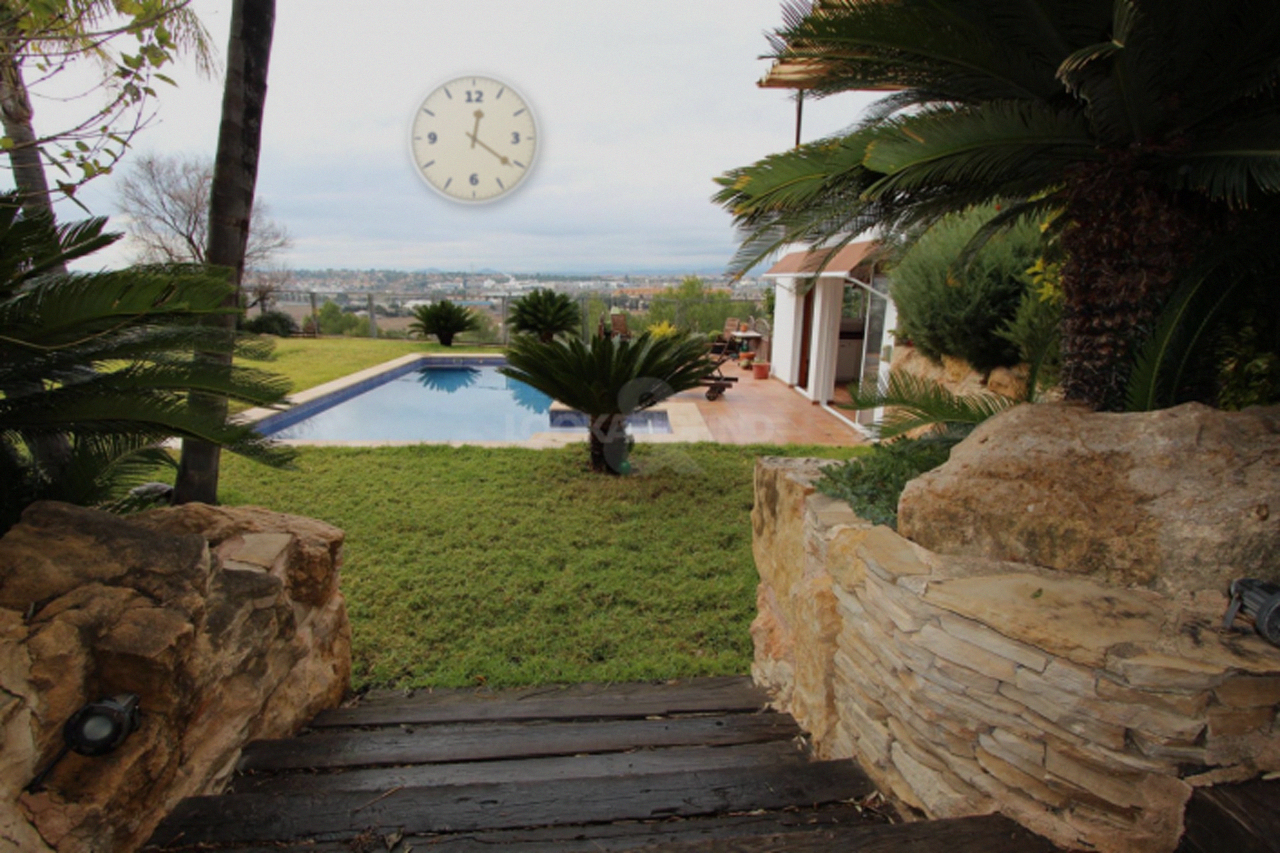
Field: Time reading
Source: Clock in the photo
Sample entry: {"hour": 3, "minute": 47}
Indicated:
{"hour": 12, "minute": 21}
